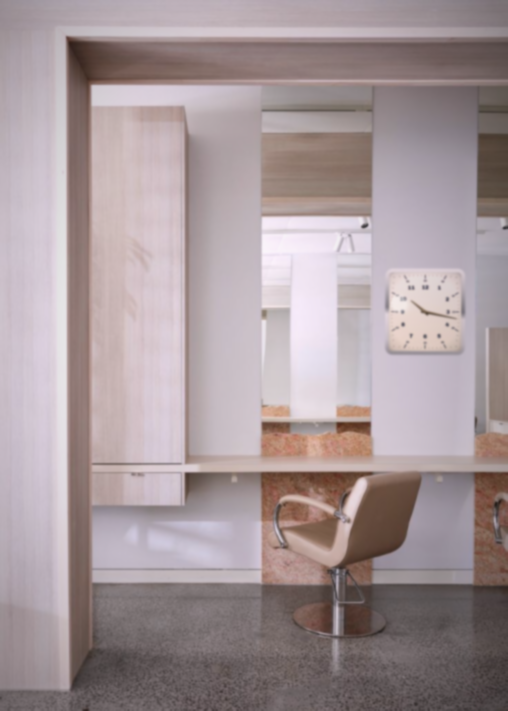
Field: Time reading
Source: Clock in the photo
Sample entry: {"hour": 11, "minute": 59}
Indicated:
{"hour": 10, "minute": 17}
